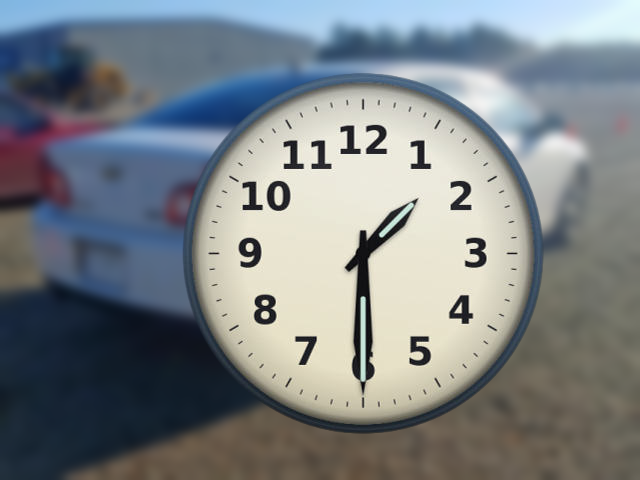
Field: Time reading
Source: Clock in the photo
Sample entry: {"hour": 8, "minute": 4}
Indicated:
{"hour": 1, "minute": 30}
